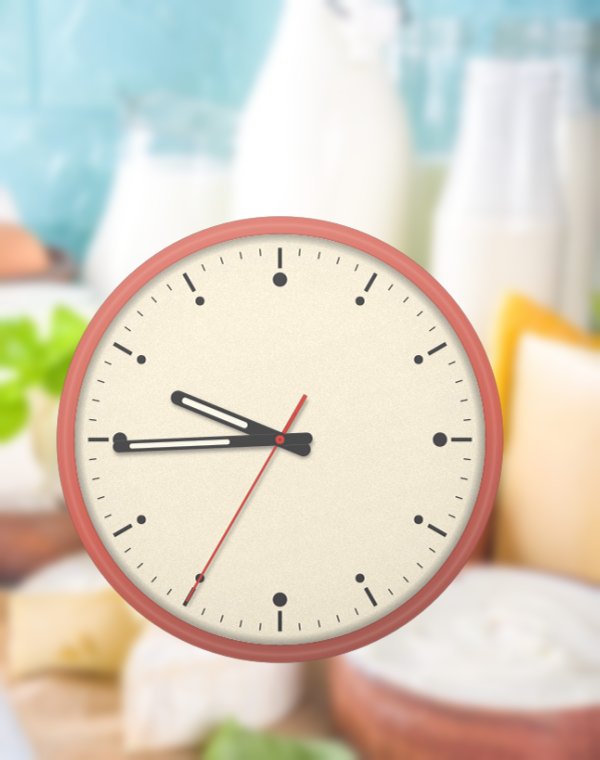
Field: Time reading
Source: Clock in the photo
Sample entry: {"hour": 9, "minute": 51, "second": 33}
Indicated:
{"hour": 9, "minute": 44, "second": 35}
